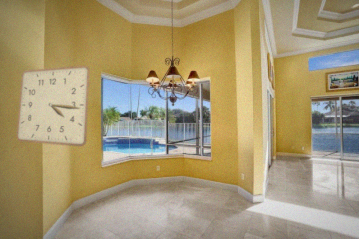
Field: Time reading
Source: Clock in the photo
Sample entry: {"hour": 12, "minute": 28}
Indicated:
{"hour": 4, "minute": 16}
